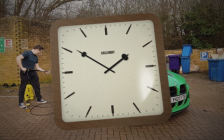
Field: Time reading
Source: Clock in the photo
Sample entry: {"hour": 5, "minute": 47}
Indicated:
{"hour": 1, "minute": 51}
